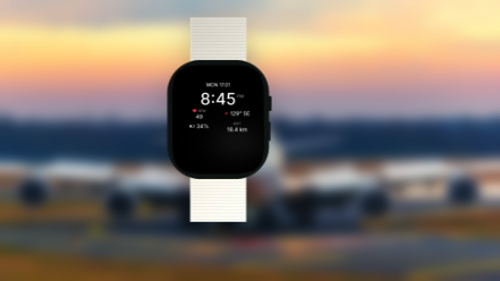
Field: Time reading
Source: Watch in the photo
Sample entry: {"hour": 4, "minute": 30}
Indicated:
{"hour": 8, "minute": 45}
